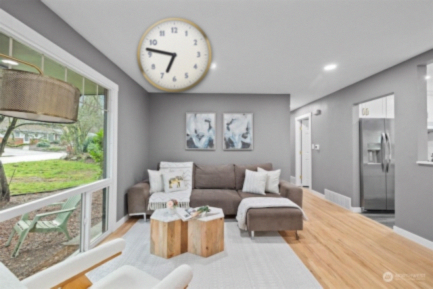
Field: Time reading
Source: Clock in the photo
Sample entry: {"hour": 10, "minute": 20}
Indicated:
{"hour": 6, "minute": 47}
